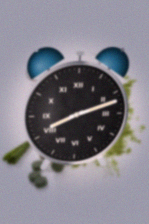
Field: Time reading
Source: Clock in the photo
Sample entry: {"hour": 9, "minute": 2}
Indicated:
{"hour": 8, "minute": 12}
